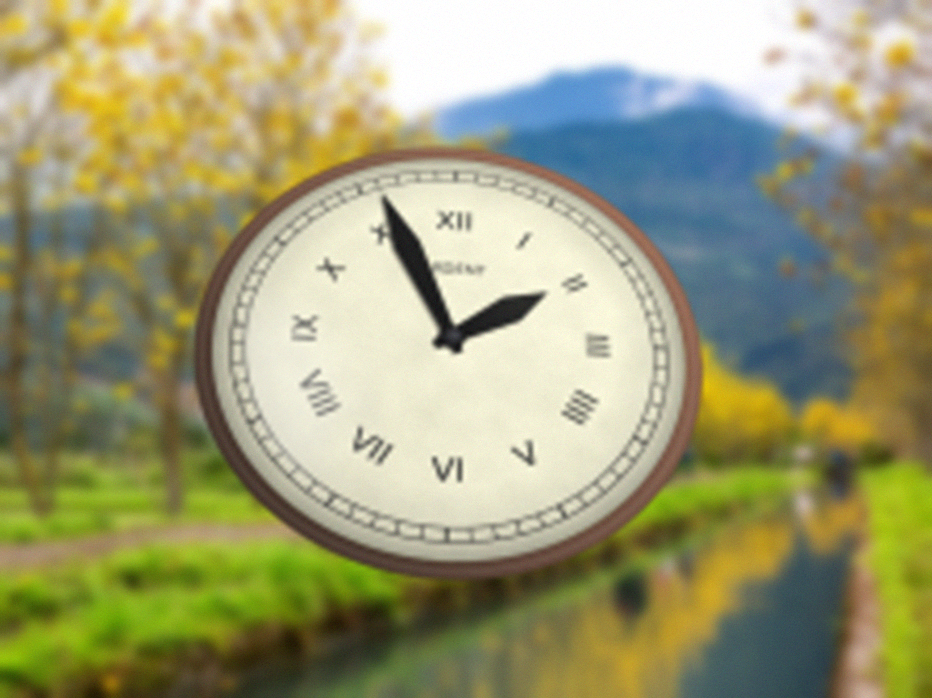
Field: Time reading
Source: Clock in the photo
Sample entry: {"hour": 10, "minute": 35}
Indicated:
{"hour": 1, "minute": 56}
